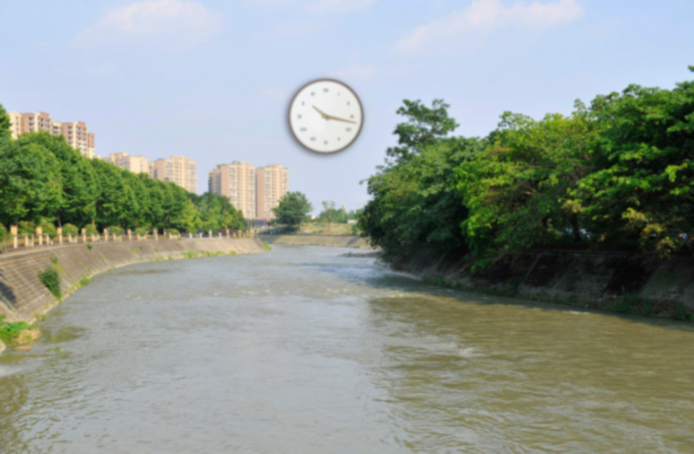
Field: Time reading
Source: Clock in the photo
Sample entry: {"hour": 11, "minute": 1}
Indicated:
{"hour": 10, "minute": 17}
